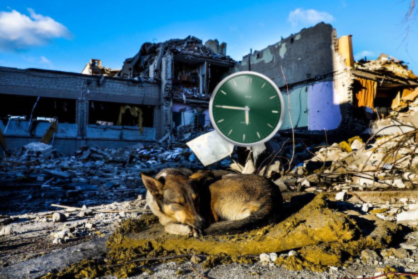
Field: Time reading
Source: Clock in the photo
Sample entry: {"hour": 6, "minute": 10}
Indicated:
{"hour": 5, "minute": 45}
